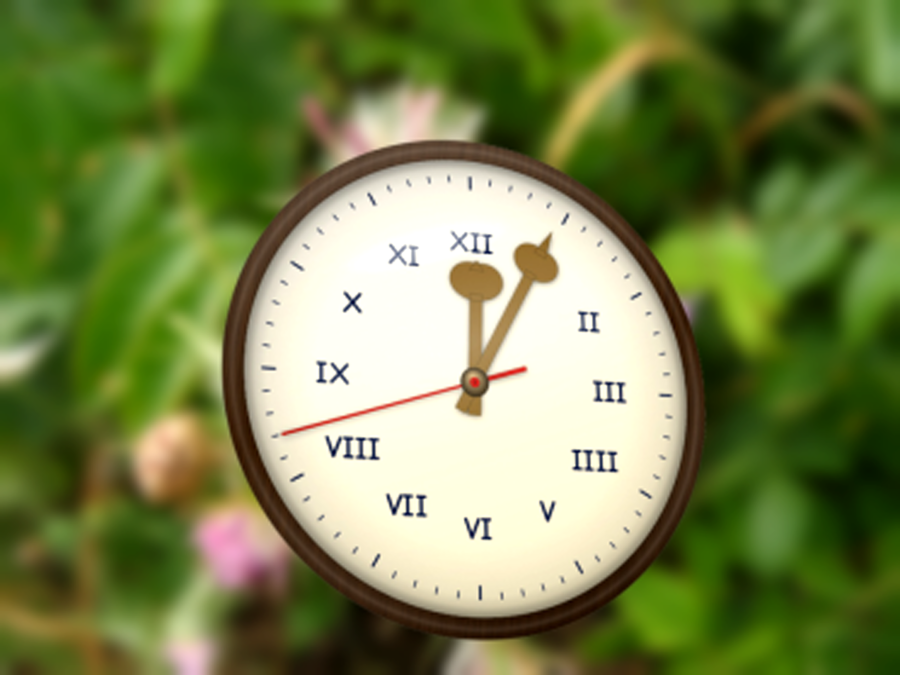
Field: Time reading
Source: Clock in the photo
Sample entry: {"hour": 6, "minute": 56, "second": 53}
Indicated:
{"hour": 12, "minute": 4, "second": 42}
